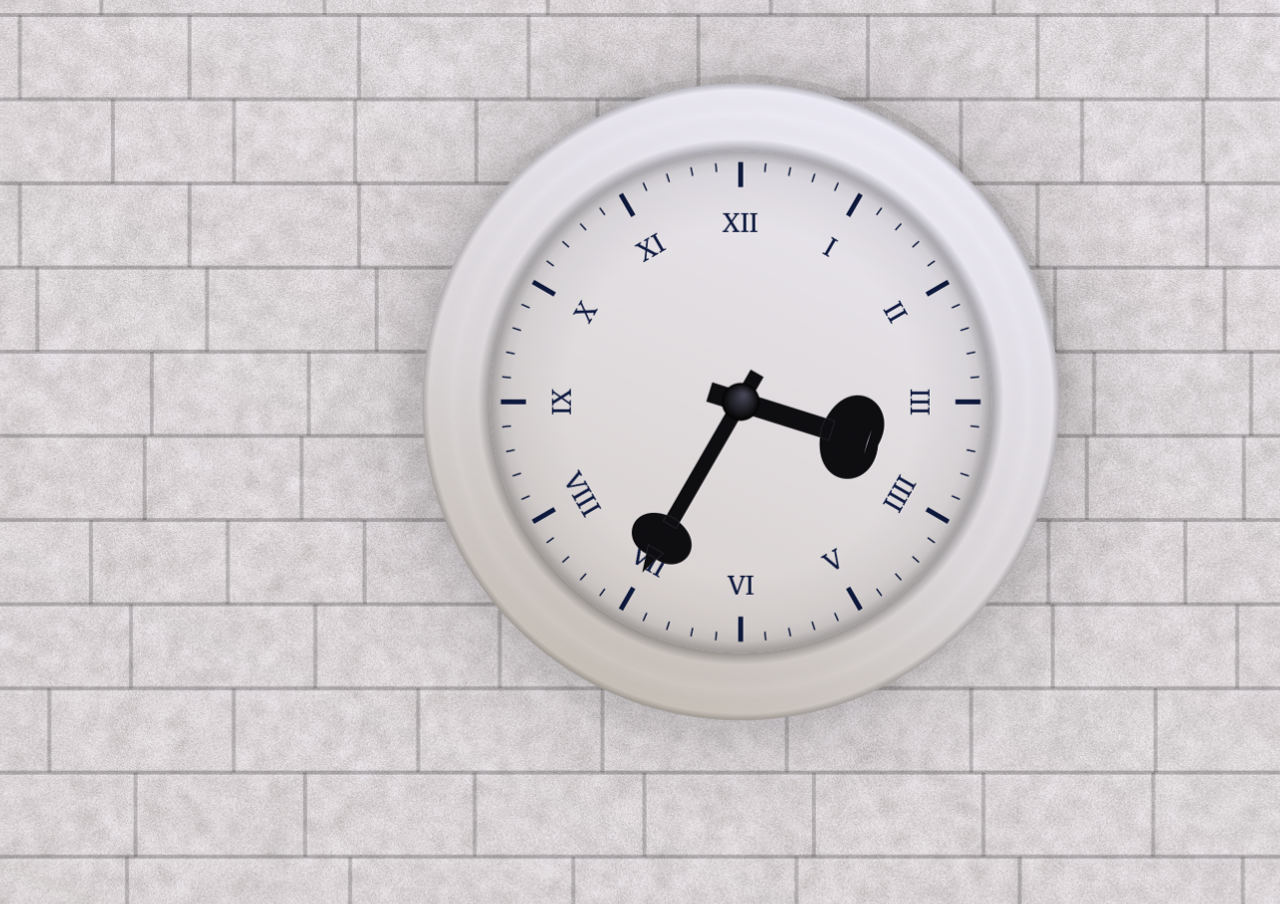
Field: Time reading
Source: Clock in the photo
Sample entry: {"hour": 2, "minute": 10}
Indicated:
{"hour": 3, "minute": 35}
